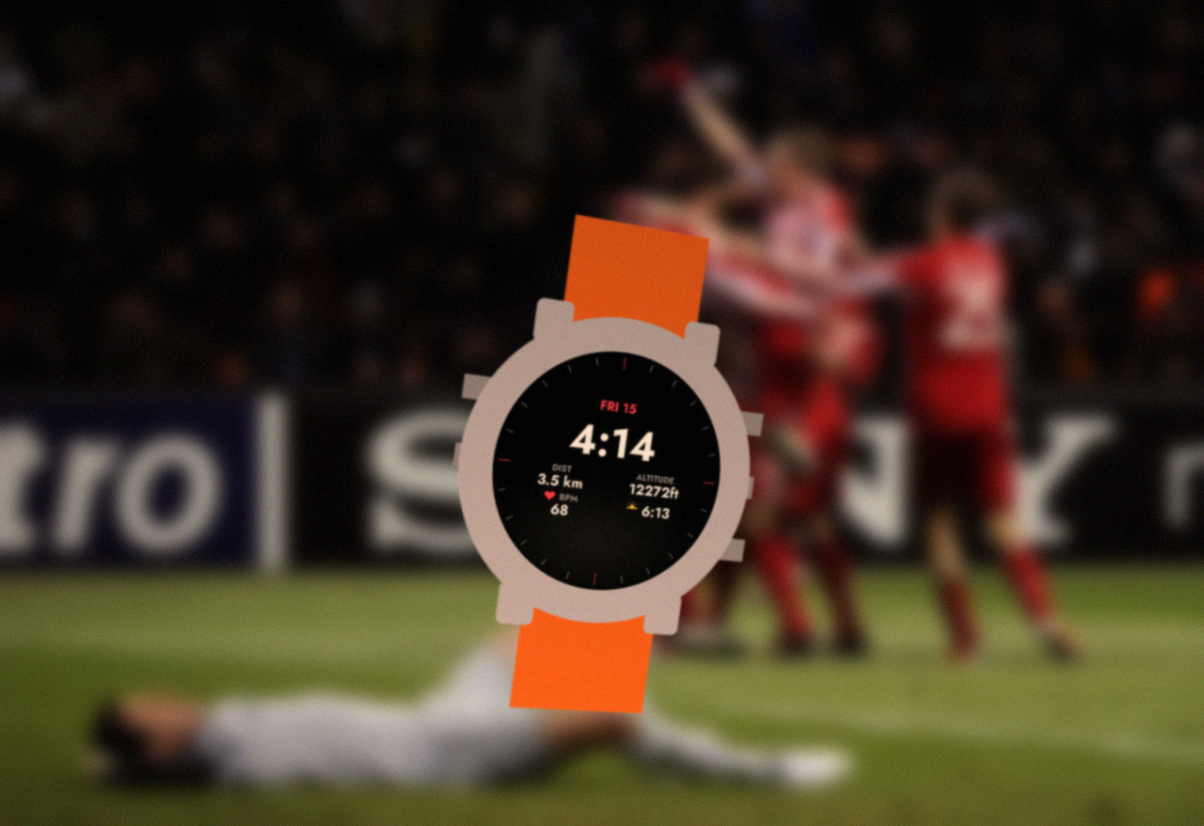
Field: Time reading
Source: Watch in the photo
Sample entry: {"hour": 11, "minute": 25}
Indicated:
{"hour": 4, "minute": 14}
